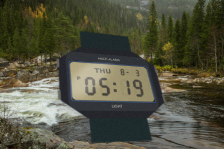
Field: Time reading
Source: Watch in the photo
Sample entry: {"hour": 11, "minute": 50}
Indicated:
{"hour": 5, "minute": 19}
